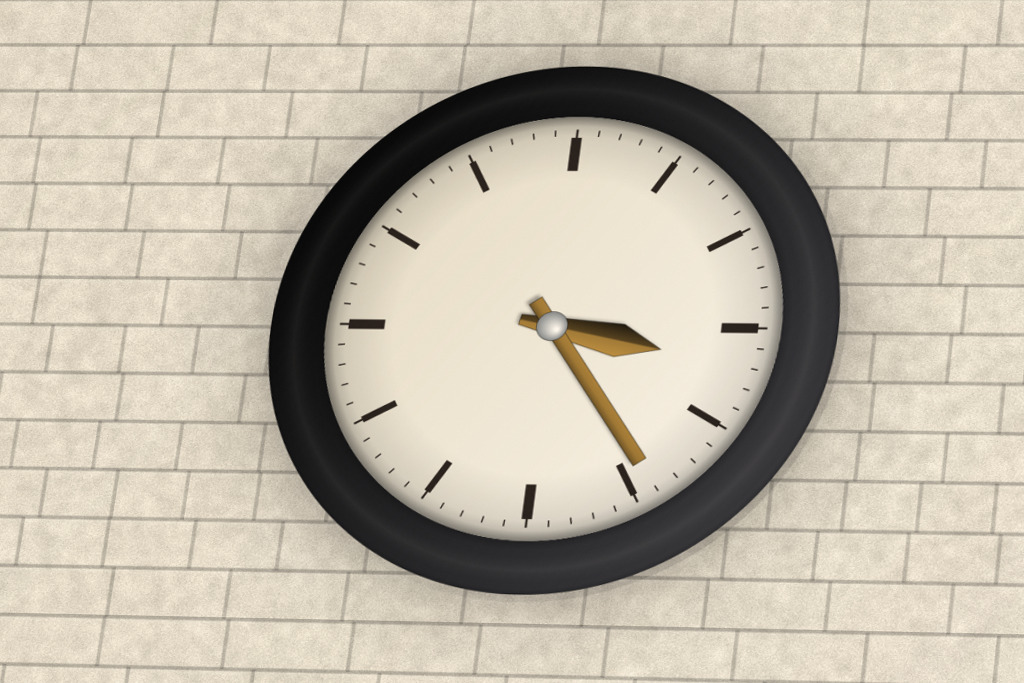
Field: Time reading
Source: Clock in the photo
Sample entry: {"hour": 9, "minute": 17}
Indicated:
{"hour": 3, "minute": 24}
